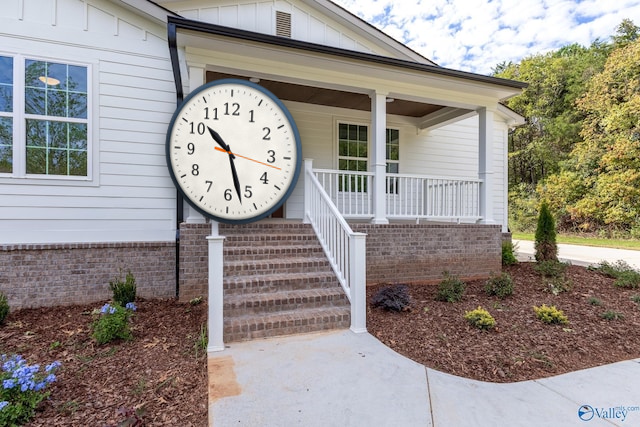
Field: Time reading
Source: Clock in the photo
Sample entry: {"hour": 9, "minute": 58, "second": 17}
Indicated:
{"hour": 10, "minute": 27, "second": 17}
